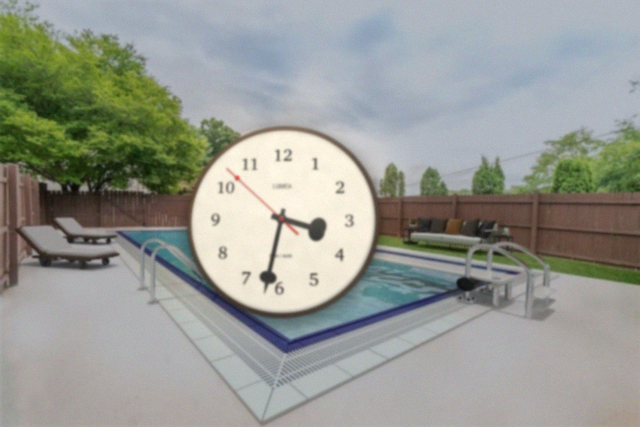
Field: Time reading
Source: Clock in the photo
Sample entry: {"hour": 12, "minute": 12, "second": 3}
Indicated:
{"hour": 3, "minute": 31, "second": 52}
